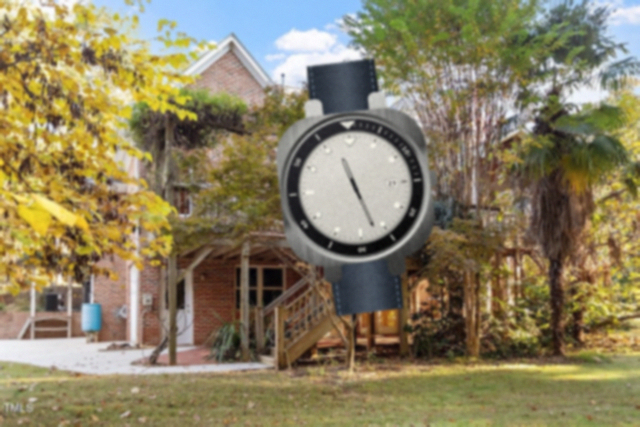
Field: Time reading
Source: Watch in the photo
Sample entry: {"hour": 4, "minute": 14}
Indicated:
{"hour": 11, "minute": 27}
